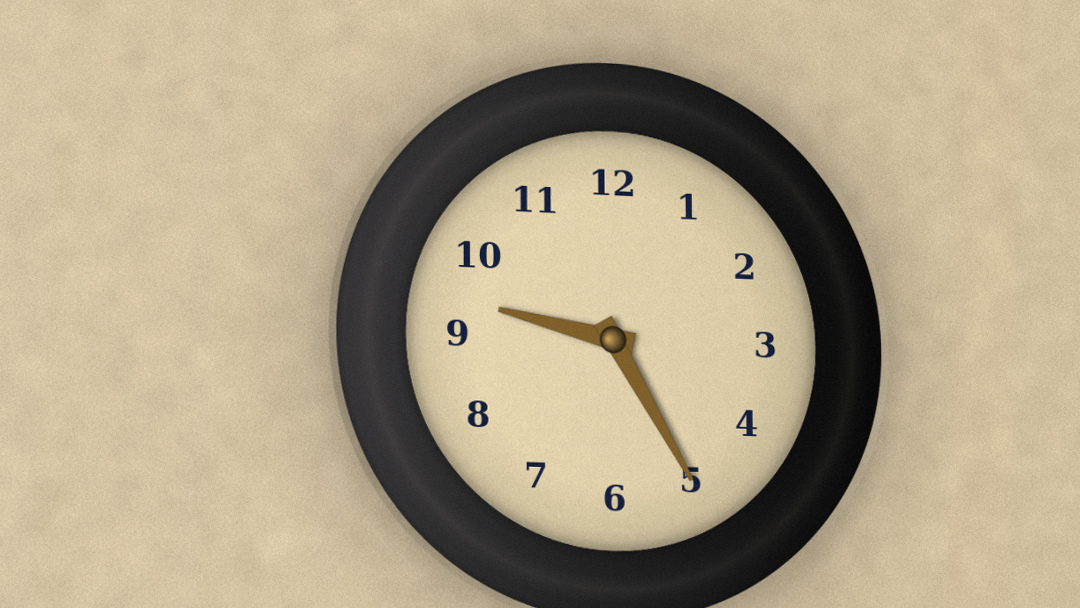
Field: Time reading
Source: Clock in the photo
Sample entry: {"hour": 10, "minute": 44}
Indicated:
{"hour": 9, "minute": 25}
